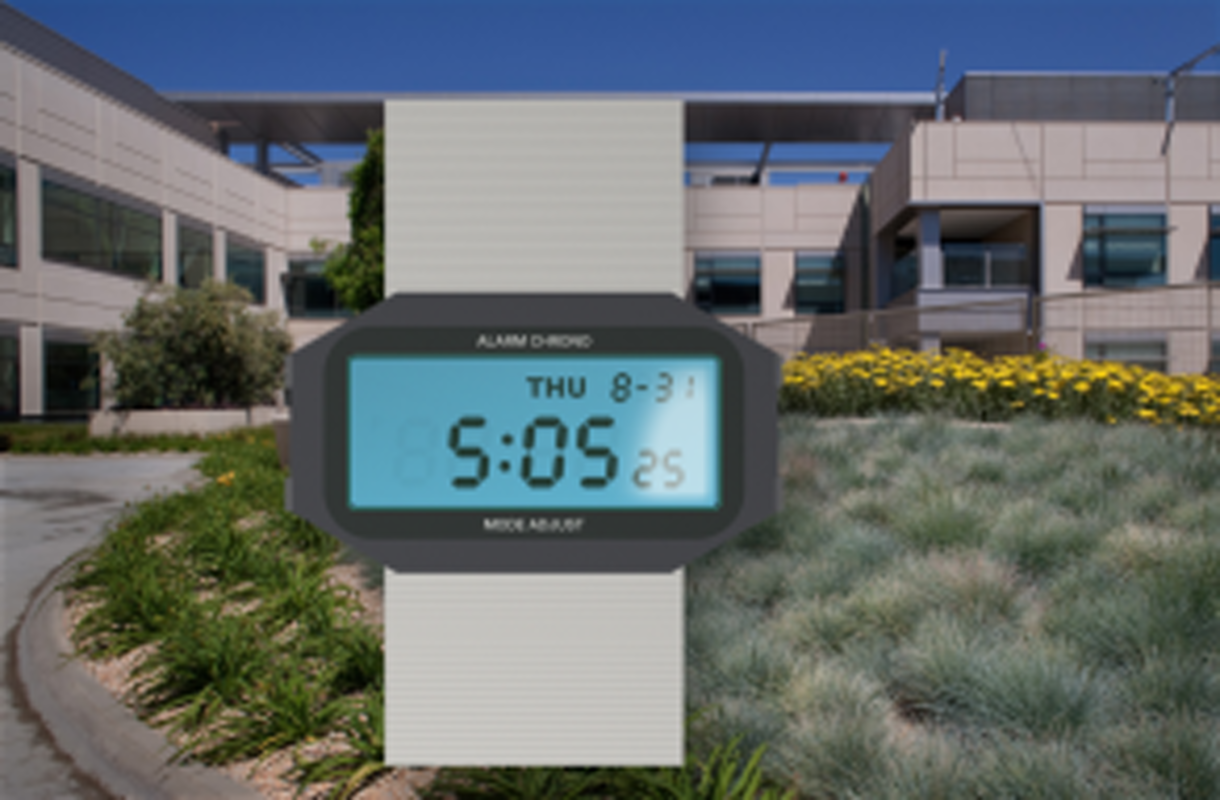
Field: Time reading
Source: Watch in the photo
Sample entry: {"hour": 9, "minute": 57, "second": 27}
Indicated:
{"hour": 5, "minute": 5, "second": 25}
